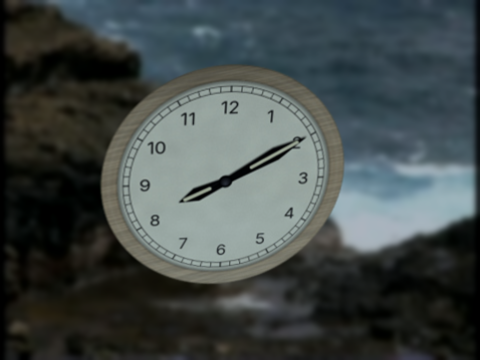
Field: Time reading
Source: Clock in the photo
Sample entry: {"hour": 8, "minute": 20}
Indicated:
{"hour": 8, "minute": 10}
